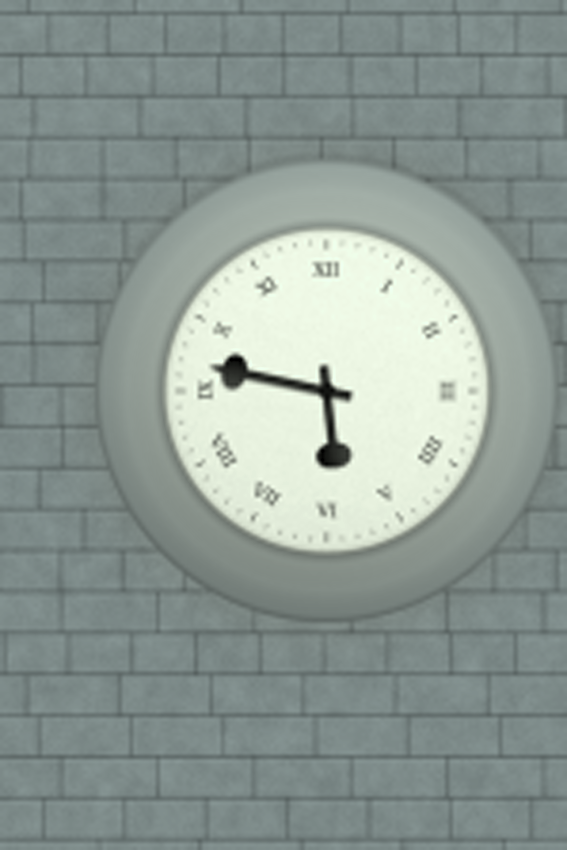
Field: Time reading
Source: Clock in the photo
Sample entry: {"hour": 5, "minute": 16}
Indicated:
{"hour": 5, "minute": 47}
